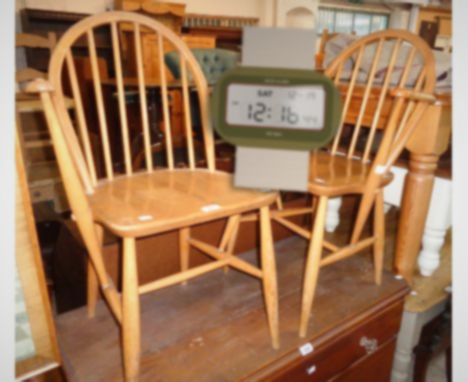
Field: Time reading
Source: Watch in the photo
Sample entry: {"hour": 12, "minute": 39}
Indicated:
{"hour": 12, "minute": 16}
